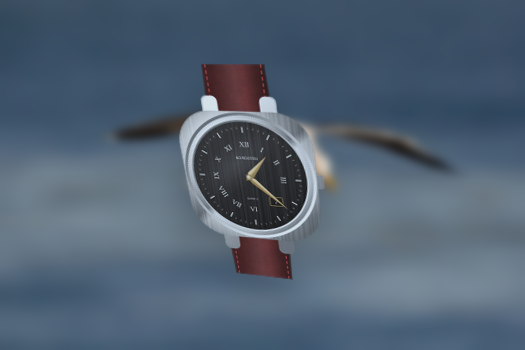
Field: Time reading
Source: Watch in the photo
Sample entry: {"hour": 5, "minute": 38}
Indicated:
{"hour": 1, "minute": 22}
